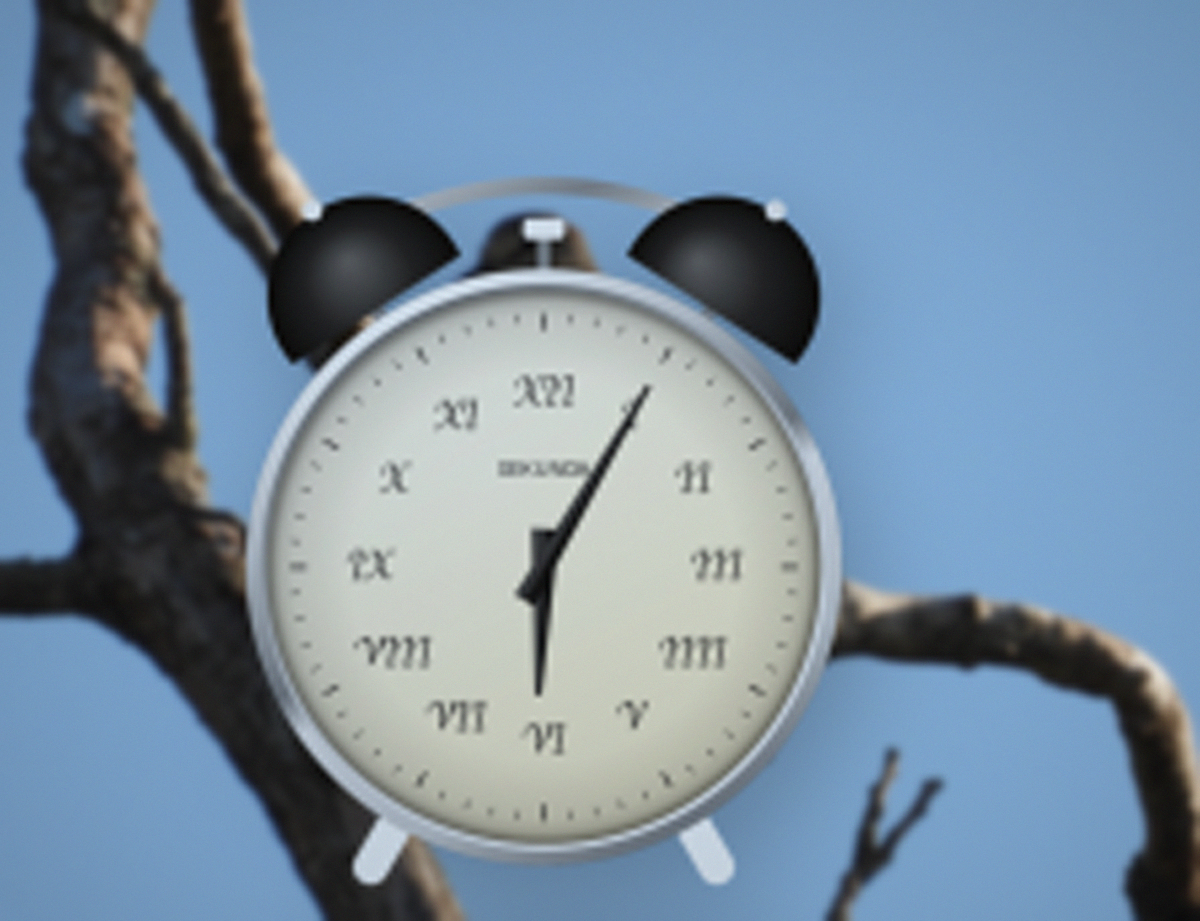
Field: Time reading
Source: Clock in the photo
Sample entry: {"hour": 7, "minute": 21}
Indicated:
{"hour": 6, "minute": 5}
